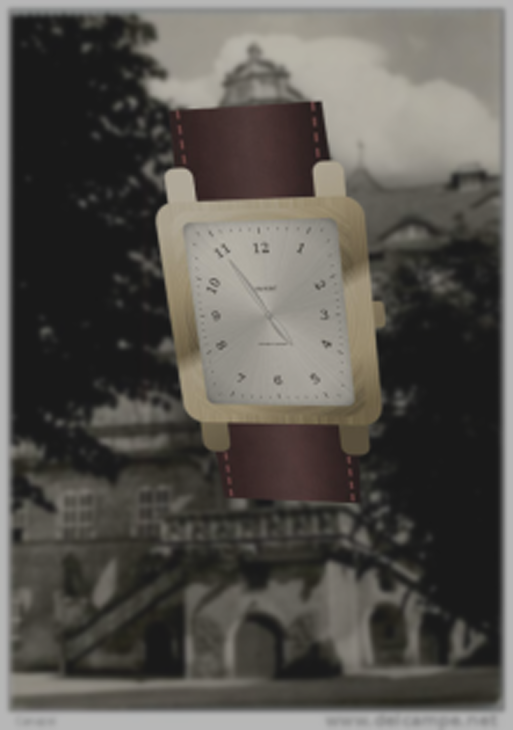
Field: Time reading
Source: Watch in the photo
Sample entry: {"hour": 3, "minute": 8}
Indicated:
{"hour": 4, "minute": 55}
